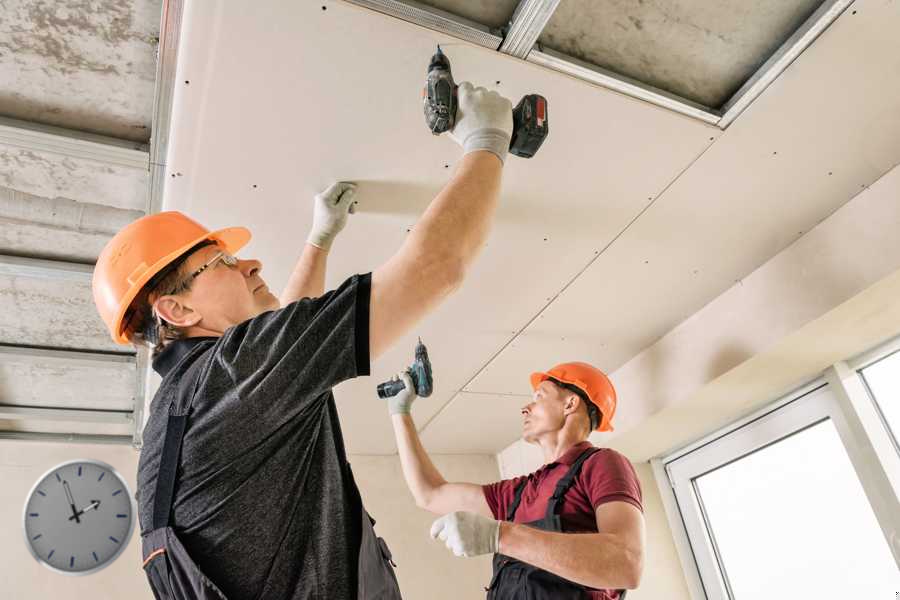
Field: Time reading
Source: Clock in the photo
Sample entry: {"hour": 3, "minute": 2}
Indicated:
{"hour": 1, "minute": 56}
